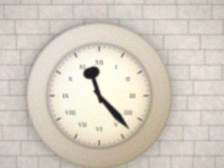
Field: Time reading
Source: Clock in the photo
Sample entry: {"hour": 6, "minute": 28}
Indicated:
{"hour": 11, "minute": 23}
